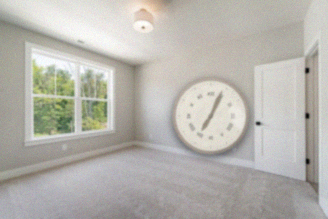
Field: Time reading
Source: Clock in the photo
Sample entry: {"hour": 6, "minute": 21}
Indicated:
{"hour": 7, "minute": 4}
